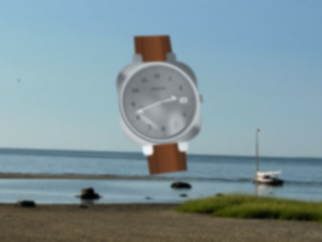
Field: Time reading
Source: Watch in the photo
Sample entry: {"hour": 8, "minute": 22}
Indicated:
{"hour": 2, "minute": 42}
